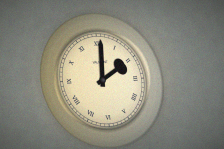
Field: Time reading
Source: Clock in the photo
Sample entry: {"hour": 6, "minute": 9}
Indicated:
{"hour": 2, "minute": 1}
